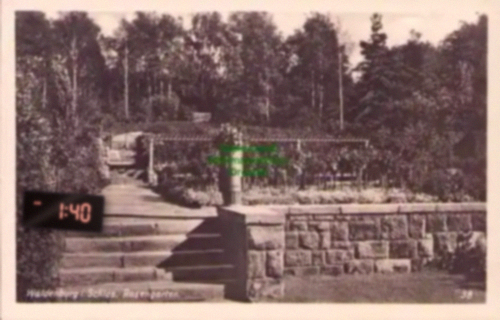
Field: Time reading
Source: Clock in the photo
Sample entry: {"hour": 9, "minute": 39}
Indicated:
{"hour": 1, "minute": 40}
